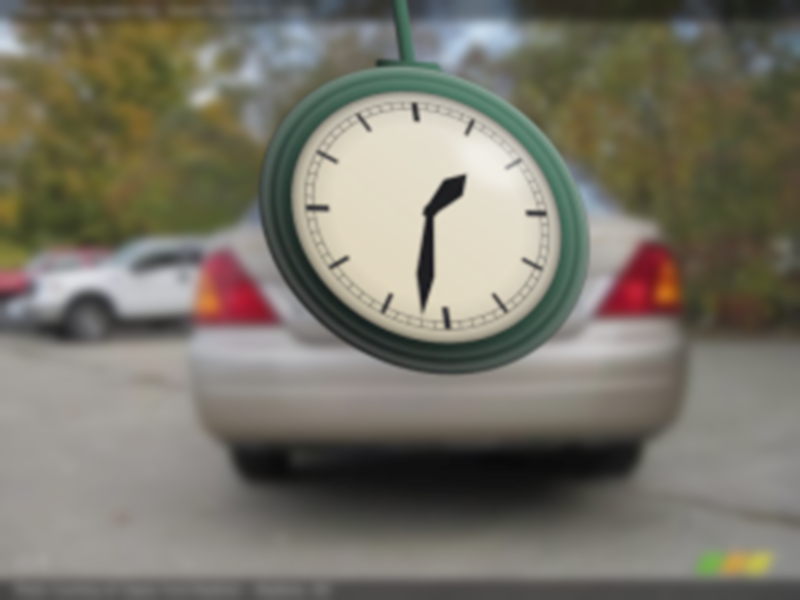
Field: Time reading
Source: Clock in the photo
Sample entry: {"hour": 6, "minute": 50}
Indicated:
{"hour": 1, "minute": 32}
